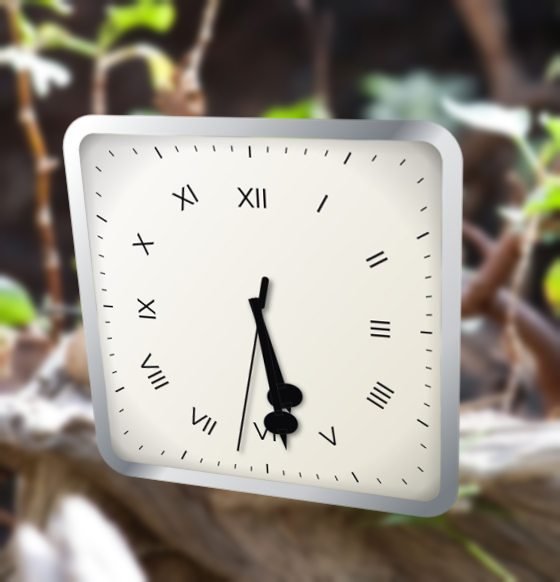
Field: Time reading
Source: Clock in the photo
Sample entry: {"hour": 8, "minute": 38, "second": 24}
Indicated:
{"hour": 5, "minute": 28, "second": 32}
